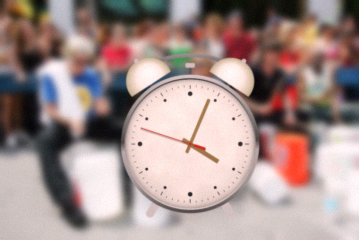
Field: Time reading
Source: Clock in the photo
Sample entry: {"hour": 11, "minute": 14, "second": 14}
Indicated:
{"hour": 4, "minute": 3, "second": 48}
